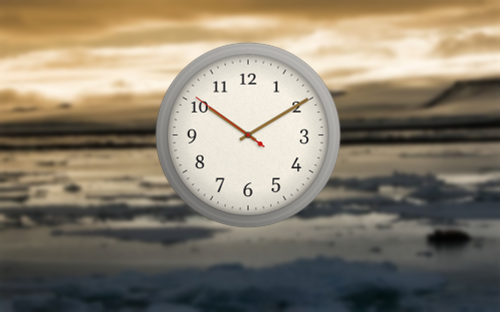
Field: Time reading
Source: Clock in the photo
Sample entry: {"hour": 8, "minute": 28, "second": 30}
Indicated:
{"hour": 10, "minute": 9, "second": 51}
